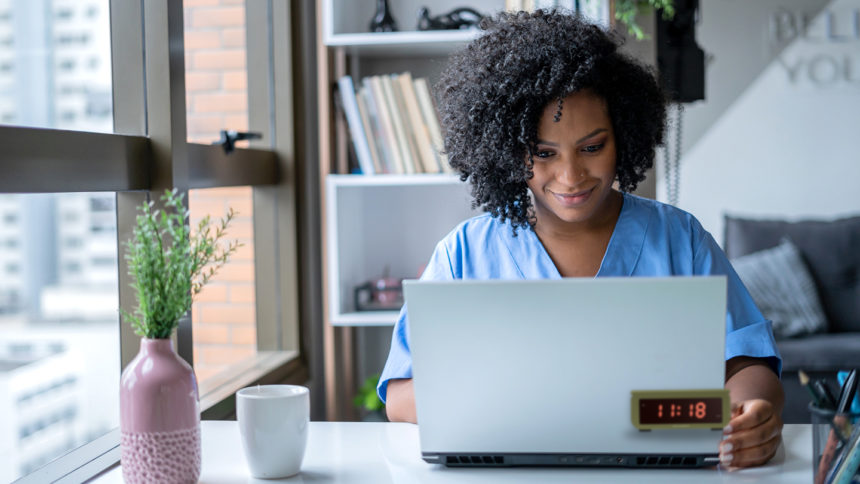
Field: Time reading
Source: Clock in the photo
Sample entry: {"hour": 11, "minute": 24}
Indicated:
{"hour": 11, "minute": 18}
